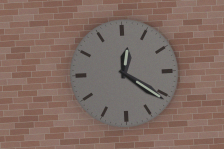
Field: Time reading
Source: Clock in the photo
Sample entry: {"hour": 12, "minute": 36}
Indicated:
{"hour": 12, "minute": 21}
